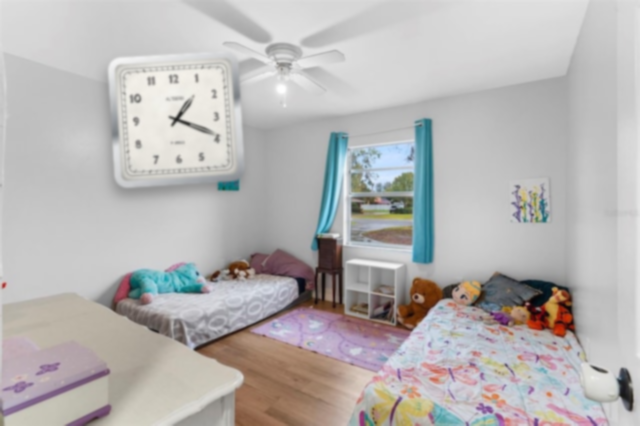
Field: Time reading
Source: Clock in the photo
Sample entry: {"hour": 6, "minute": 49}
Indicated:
{"hour": 1, "minute": 19}
